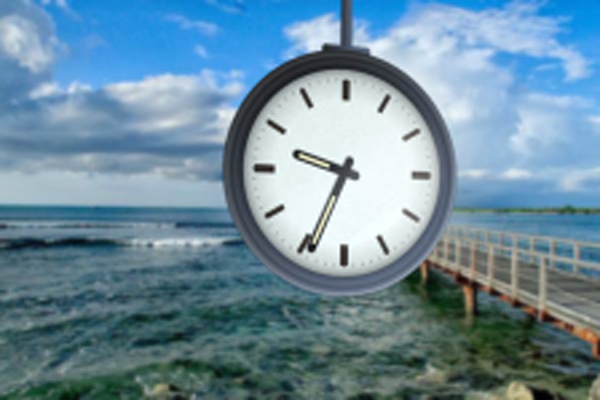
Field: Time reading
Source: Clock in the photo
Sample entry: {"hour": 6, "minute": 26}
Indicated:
{"hour": 9, "minute": 34}
